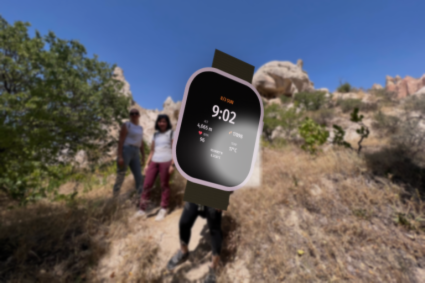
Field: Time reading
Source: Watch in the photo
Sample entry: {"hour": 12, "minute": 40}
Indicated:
{"hour": 9, "minute": 2}
